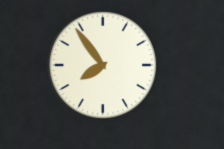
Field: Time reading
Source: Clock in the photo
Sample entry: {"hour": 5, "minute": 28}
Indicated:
{"hour": 7, "minute": 54}
